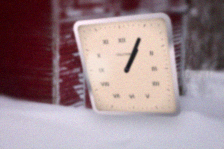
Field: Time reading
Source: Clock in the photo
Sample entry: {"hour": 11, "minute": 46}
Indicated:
{"hour": 1, "minute": 5}
